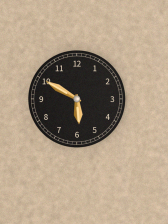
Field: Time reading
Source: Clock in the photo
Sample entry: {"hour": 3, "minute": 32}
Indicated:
{"hour": 5, "minute": 50}
